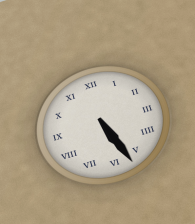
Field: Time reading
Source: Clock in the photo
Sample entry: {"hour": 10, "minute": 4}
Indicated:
{"hour": 5, "minute": 27}
